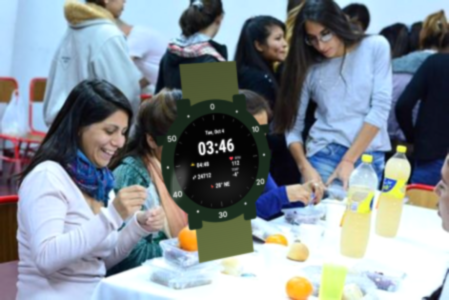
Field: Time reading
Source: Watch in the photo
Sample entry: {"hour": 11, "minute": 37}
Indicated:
{"hour": 3, "minute": 46}
